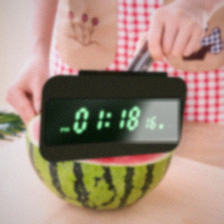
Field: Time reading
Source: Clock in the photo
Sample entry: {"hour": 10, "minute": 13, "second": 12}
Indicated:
{"hour": 1, "minute": 18, "second": 16}
